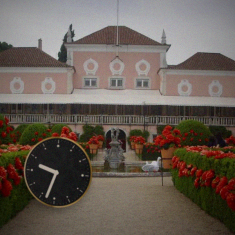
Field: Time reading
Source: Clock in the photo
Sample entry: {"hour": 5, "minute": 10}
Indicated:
{"hour": 9, "minute": 33}
